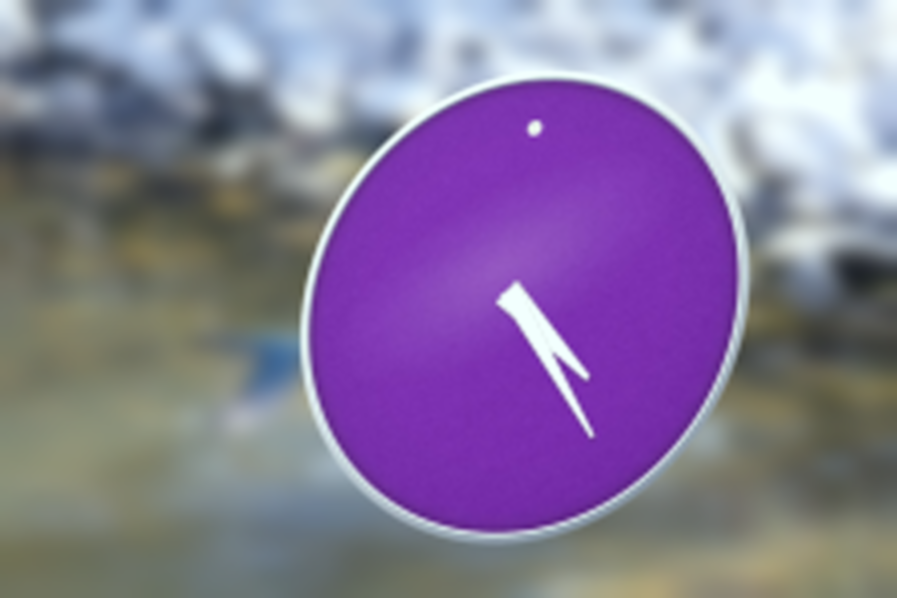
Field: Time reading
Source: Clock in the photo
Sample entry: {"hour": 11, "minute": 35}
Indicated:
{"hour": 4, "minute": 24}
